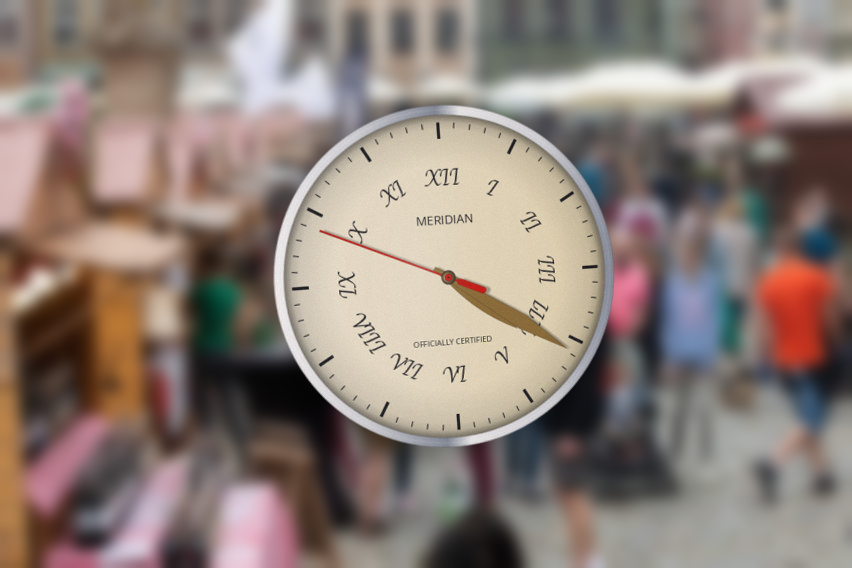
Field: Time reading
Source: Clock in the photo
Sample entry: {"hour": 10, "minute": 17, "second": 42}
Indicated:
{"hour": 4, "minute": 20, "second": 49}
